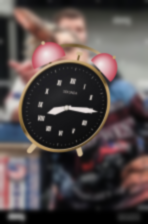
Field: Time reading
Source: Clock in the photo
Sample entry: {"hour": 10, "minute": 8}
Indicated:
{"hour": 8, "minute": 15}
